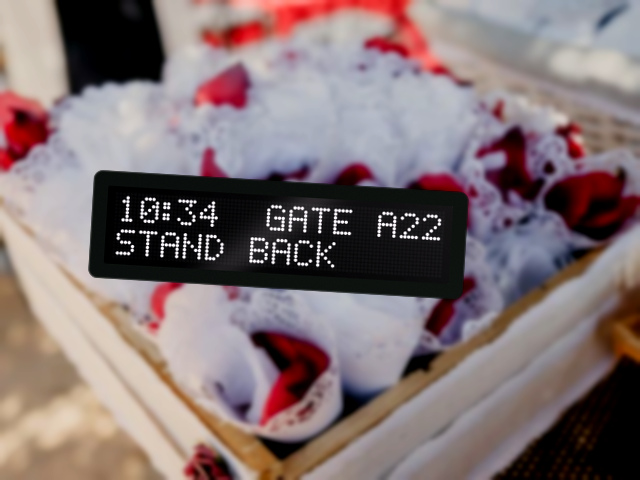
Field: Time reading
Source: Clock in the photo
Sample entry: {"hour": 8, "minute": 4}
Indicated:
{"hour": 10, "minute": 34}
